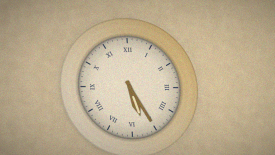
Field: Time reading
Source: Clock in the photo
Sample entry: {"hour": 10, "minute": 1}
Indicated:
{"hour": 5, "minute": 25}
